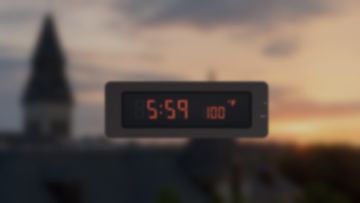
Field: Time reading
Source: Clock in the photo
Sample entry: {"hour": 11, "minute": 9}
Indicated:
{"hour": 5, "minute": 59}
